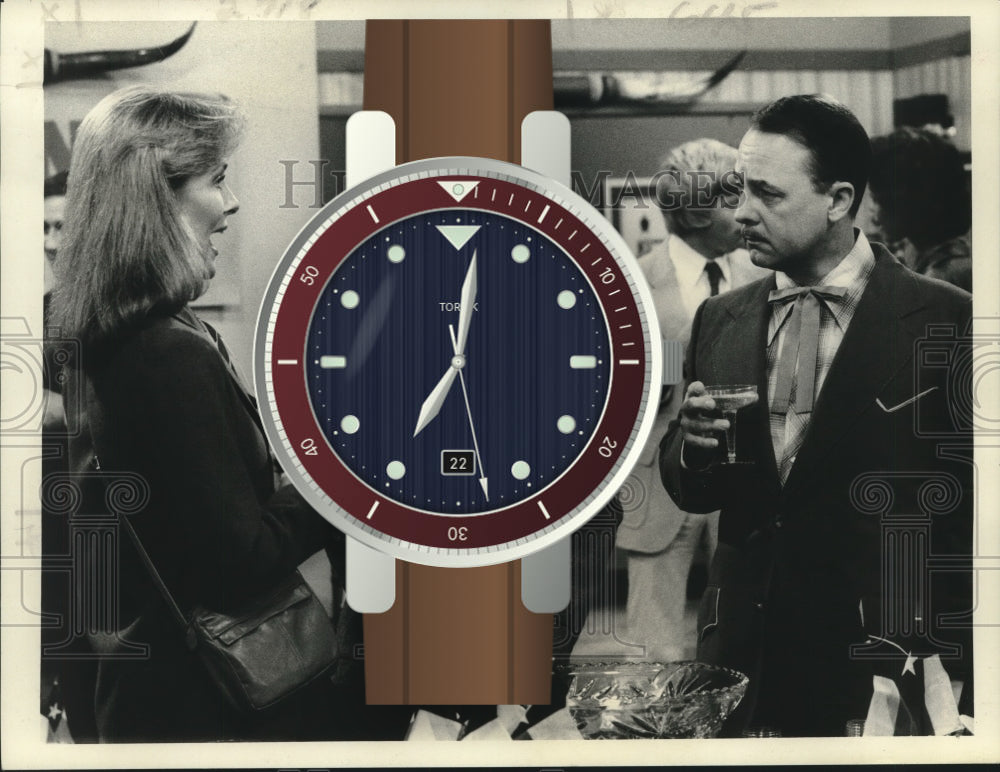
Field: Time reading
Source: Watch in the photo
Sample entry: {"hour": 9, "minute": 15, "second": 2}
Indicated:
{"hour": 7, "minute": 1, "second": 28}
